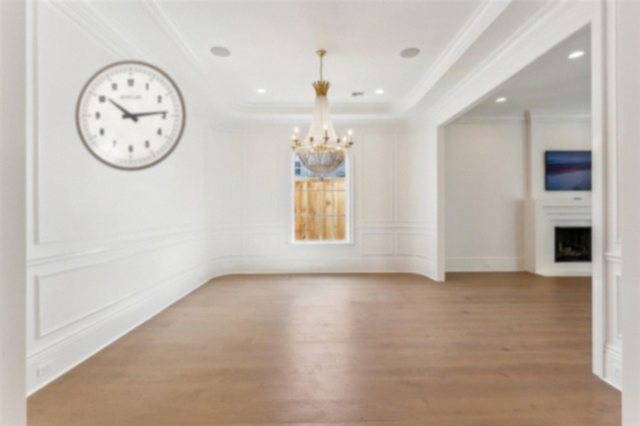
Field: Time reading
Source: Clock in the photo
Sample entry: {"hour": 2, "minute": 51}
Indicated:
{"hour": 10, "minute": 14}
